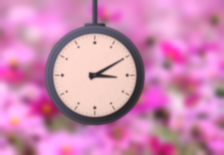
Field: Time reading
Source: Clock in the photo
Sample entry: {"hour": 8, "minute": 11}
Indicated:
{"hour": 3, "minute": 10}
